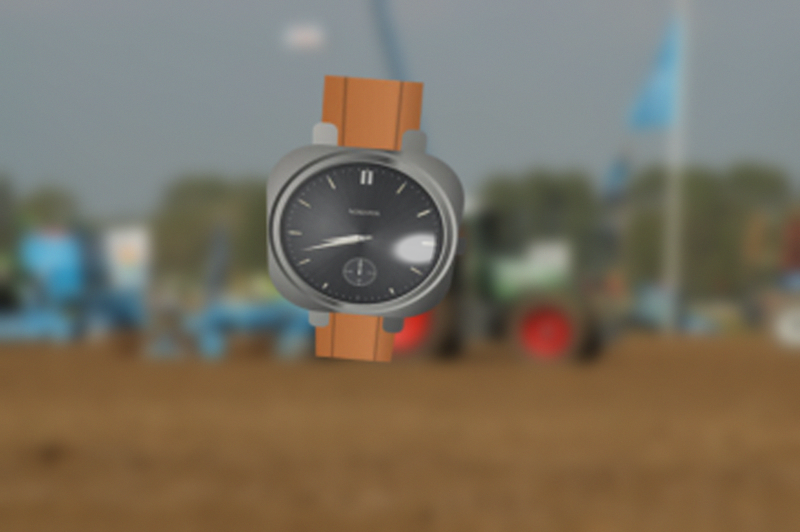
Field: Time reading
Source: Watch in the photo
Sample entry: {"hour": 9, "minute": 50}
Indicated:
{"hour": 8, "minute": 42}
